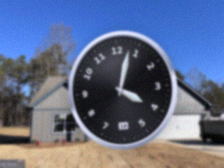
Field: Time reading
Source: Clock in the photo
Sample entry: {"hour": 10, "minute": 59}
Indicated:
{"hour": 4, "minute": 3}
